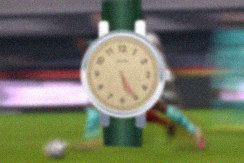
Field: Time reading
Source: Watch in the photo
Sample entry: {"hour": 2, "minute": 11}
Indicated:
{"hour": 5, "minute": 25}
